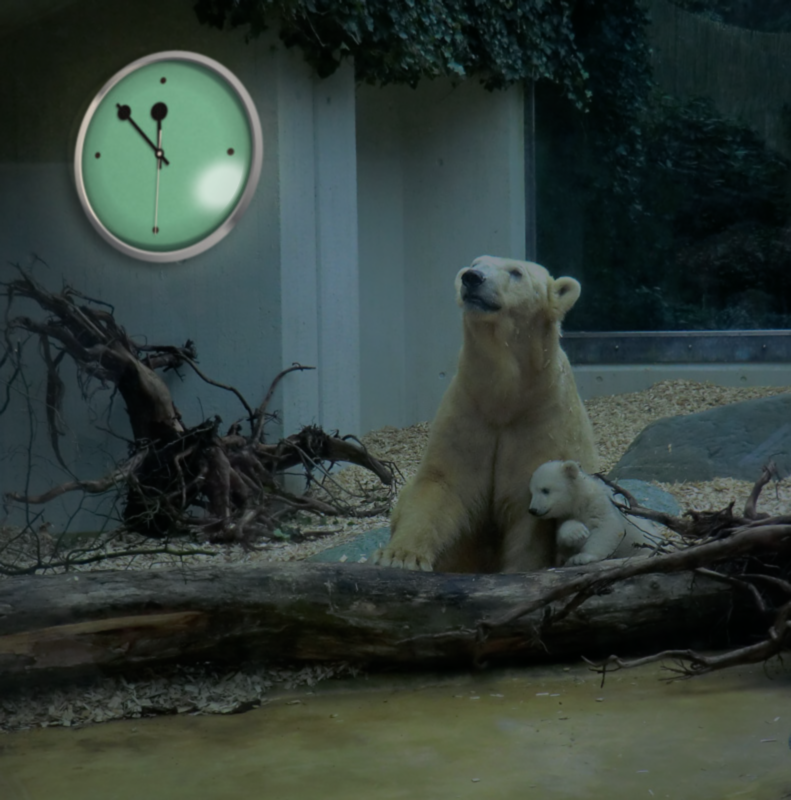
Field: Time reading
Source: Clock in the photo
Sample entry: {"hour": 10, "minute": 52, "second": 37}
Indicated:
{"hour": 11, "minute": 52, "second": 30}
